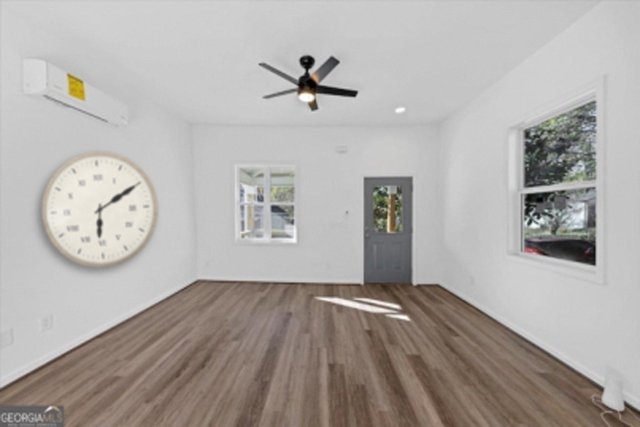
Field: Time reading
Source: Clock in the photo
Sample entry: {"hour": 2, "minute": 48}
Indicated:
{"hour": 6, "minute": 10}
